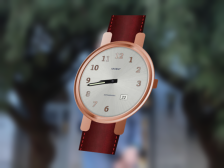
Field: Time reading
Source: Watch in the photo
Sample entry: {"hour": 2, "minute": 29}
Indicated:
{"hour": 8, "minute": 43}
